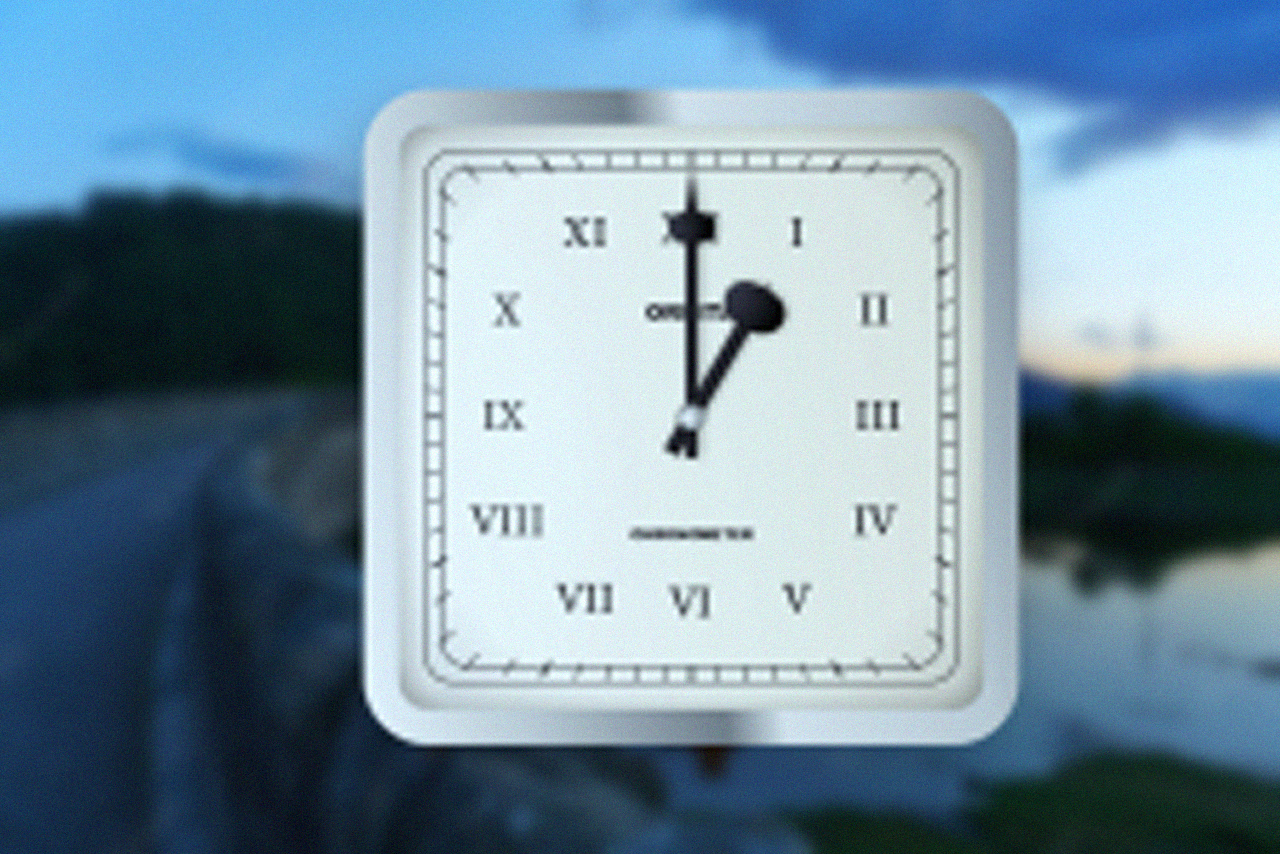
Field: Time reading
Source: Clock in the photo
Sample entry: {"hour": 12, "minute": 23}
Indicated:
{"hour": 1, "minute": 0}
